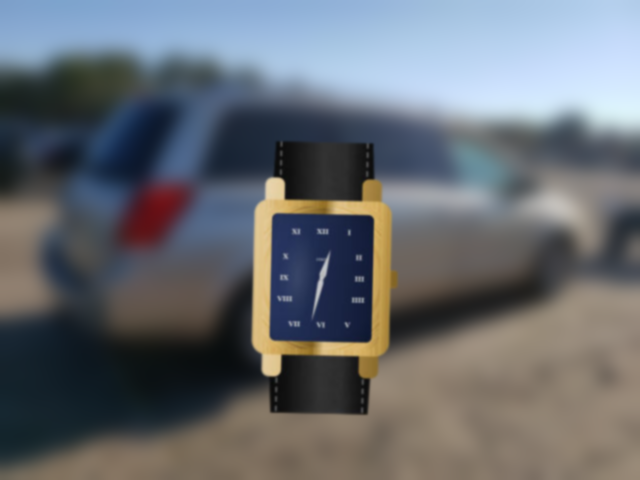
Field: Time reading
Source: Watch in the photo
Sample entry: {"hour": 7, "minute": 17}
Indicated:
{"hour": 12, "minute": 32}
